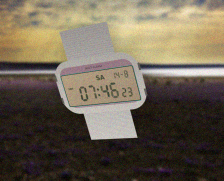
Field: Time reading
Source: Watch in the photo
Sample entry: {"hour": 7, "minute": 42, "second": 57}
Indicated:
{"hour": 7, "minute": 46, "second": 23}
